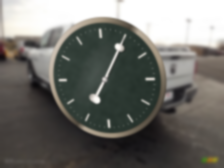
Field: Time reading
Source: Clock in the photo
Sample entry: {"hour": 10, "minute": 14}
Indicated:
{"hour": 7, "minute": 5}
